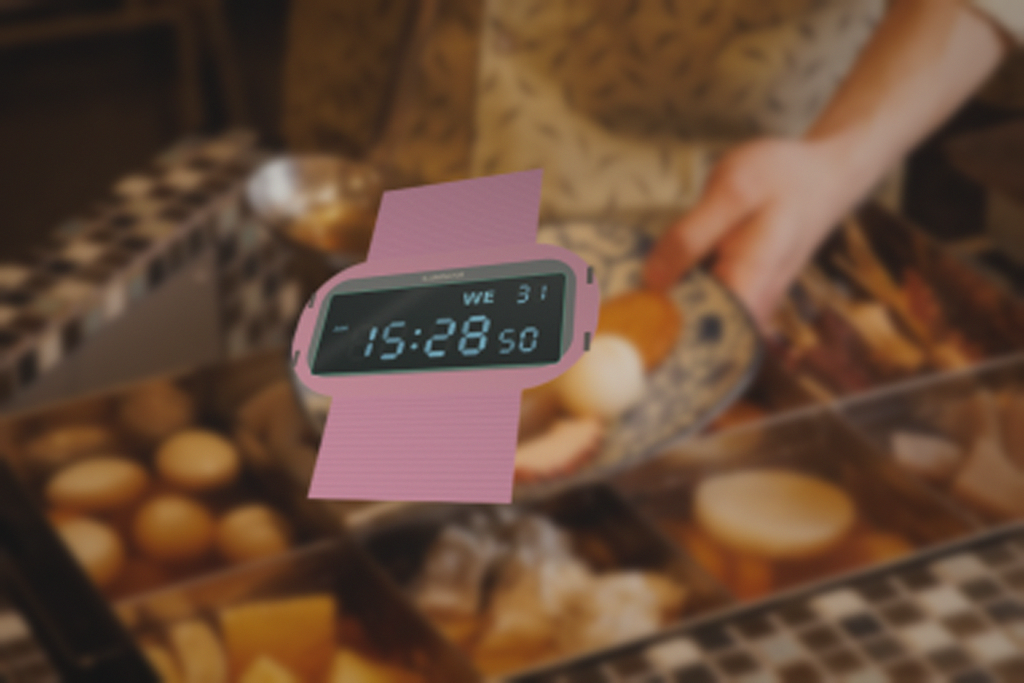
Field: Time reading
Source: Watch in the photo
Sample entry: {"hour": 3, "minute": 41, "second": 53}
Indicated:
{"hour": 15, "minute": 28, "second": 50}
